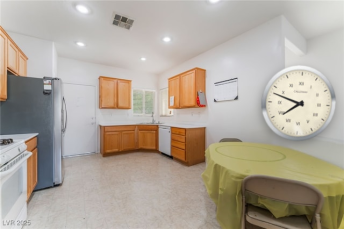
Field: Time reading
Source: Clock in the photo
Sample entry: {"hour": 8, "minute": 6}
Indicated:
{"hour": 7, "minute": 48}
